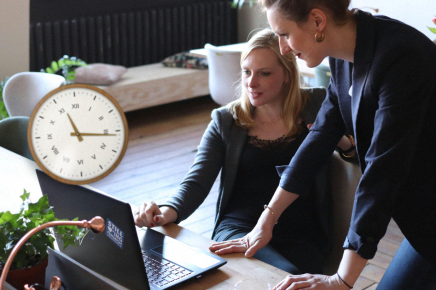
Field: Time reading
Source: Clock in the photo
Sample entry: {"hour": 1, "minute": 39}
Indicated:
{"hour": 11, "minute": 16}
